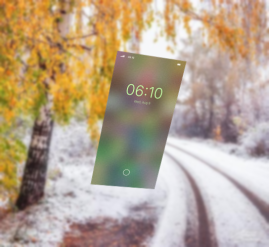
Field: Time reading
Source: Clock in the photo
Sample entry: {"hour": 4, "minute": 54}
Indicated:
{"hour": 6, "minute": 10}
